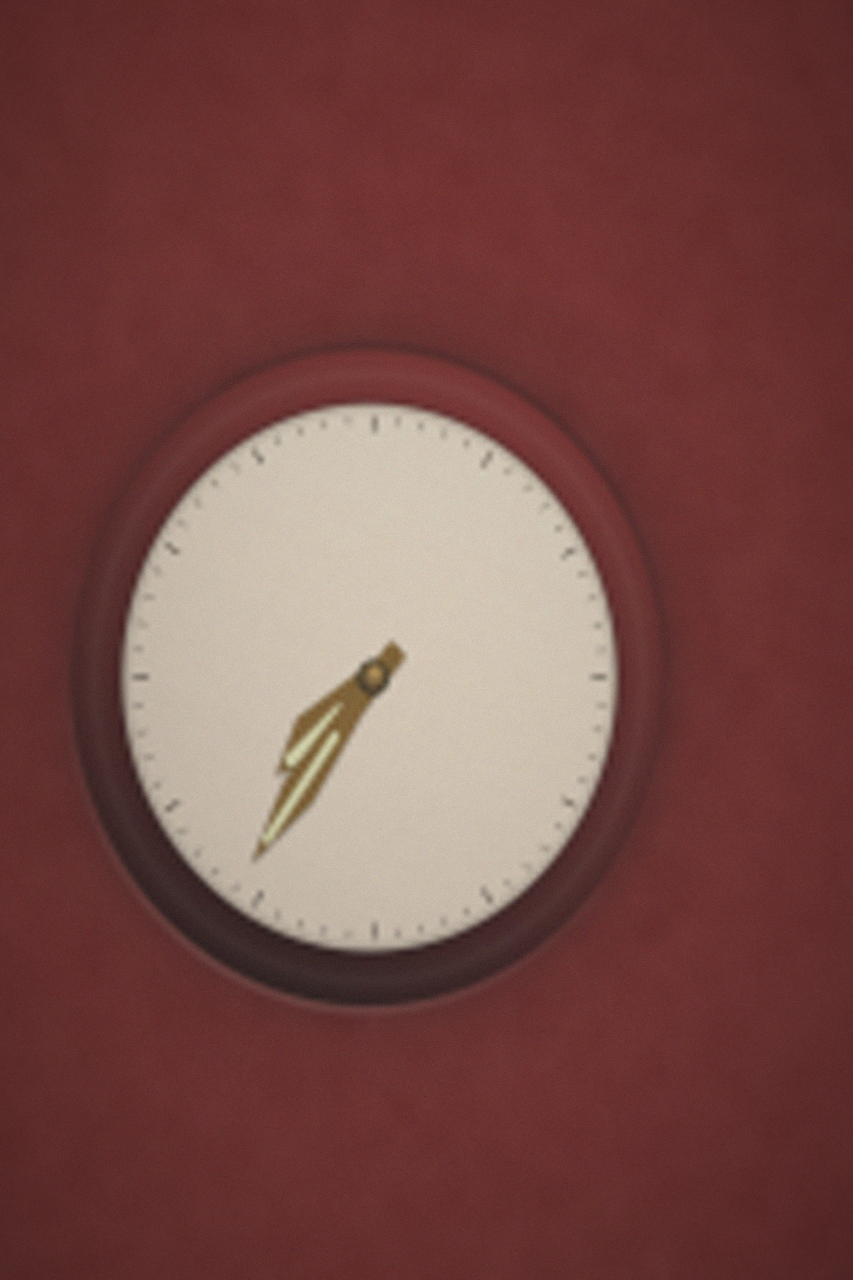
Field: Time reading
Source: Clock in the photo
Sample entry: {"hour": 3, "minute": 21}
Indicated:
{"hour": 7, "minute": 36}
